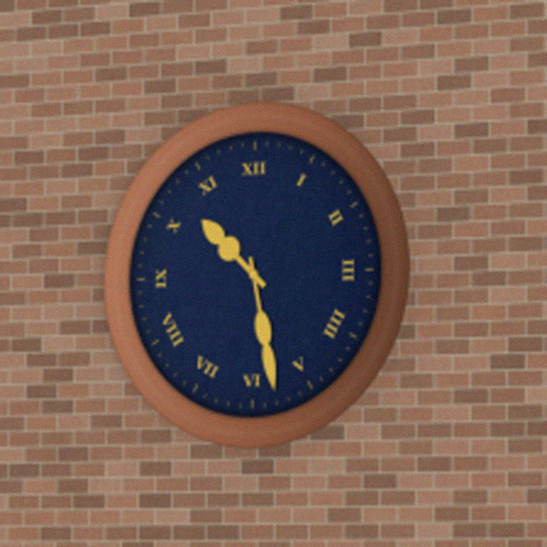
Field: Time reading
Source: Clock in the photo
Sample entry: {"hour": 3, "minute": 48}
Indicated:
{"hour": 10, "minute": 28}
